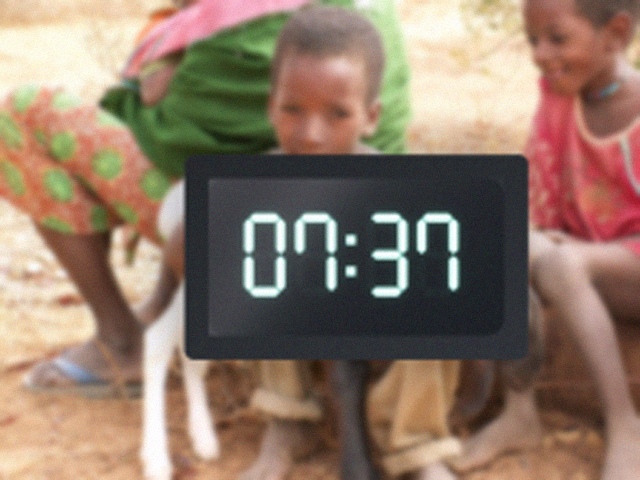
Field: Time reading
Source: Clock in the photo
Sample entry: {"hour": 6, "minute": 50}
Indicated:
{"hour": 7, "minute": 37}
